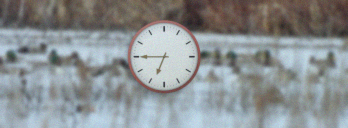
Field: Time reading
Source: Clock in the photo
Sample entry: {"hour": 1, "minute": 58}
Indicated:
{"hour": 6, "minute": 45}
